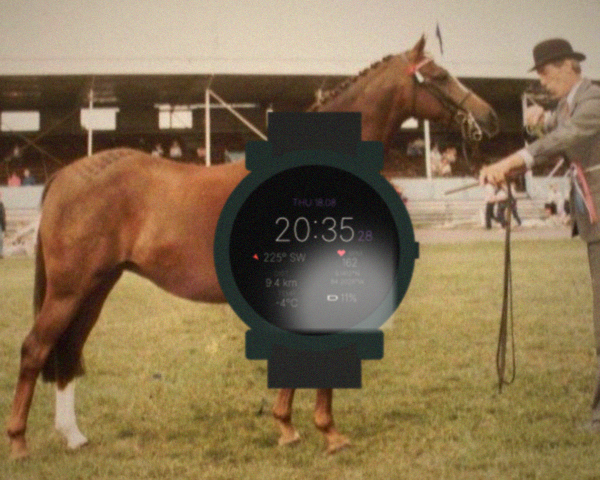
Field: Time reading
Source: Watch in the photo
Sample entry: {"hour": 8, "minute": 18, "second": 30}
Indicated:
{"hour": 20, "minute": 35, "second": 28}
